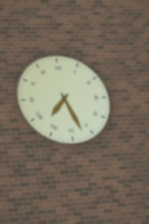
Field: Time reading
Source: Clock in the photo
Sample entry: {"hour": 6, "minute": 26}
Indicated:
{"hour": 7, "minute": 27}
